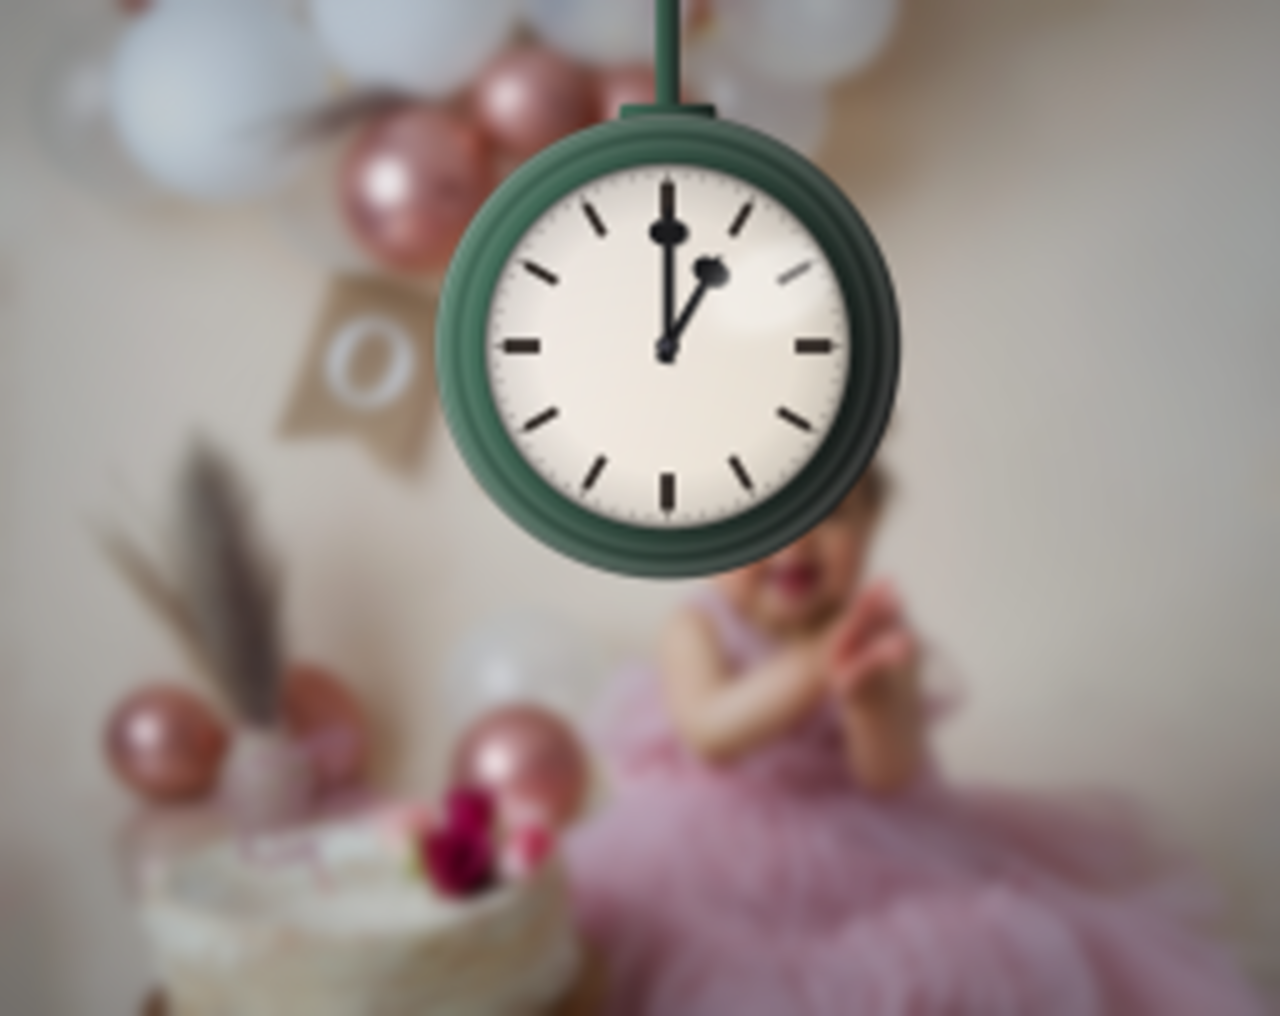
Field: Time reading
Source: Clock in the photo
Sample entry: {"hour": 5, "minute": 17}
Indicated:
{"hour": 1, "minute": 0}
